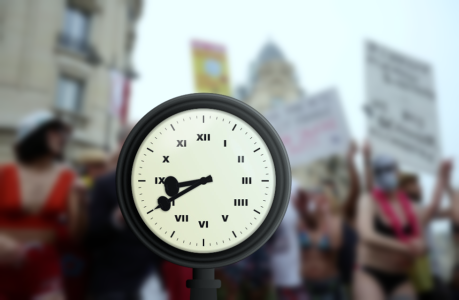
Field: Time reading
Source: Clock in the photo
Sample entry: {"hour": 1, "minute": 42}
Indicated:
{"hour": 8, "minute": 40}
